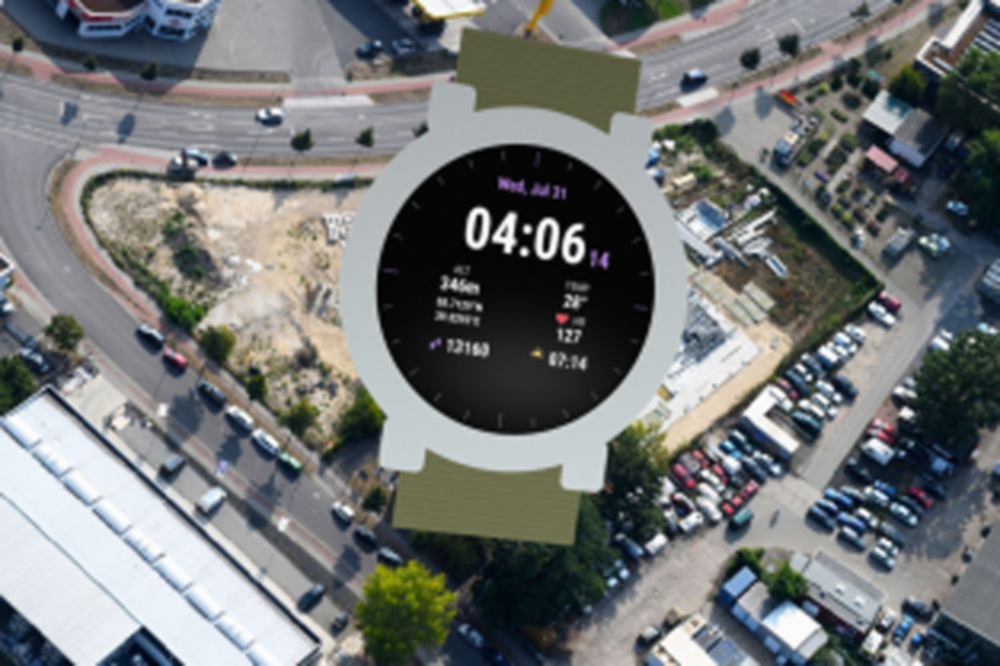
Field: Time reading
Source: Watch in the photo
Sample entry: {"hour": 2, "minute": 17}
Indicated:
{"hour": 4, "minute": 6}
